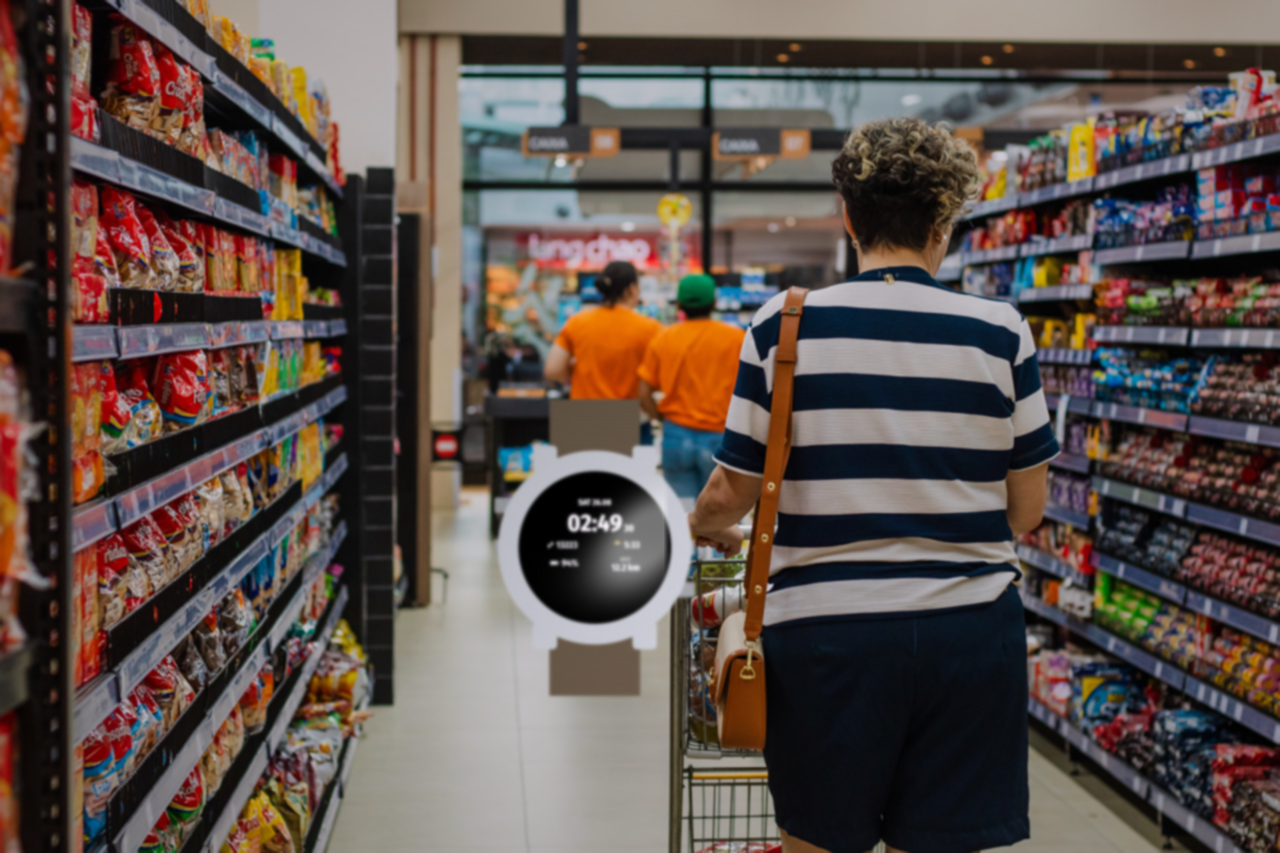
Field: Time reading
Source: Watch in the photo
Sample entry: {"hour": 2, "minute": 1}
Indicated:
{"hour": 2, "minute": 49}
